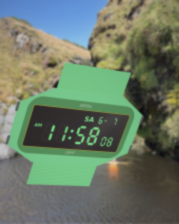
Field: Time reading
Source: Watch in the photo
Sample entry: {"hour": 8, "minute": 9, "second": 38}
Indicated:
{"hour": 11, "minute": 58, "second": 8}
